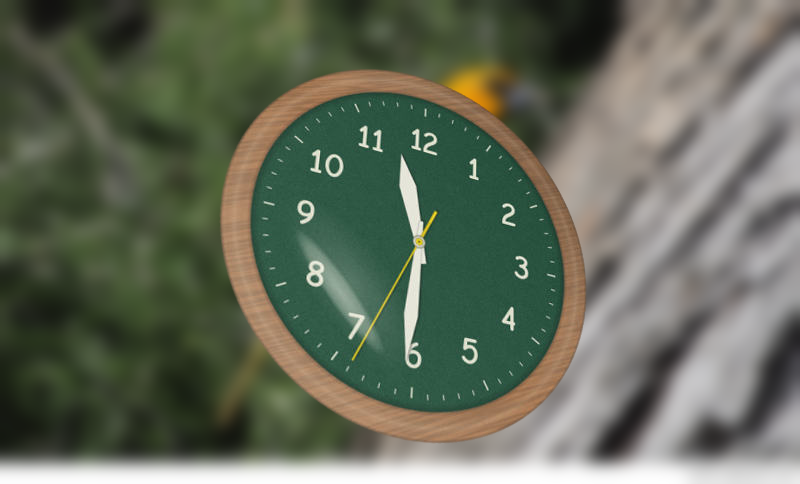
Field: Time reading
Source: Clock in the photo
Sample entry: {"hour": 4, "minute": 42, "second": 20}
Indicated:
{"hour": 11, "minute": 30, "second": 34}
